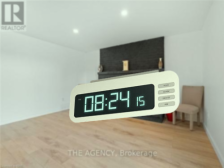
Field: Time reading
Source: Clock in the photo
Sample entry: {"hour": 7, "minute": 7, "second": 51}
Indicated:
{"hour": 8, "minute": 24, "second": 15}
